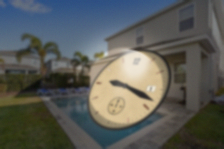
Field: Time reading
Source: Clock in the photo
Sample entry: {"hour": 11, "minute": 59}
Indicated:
{"hour": 9, "minute": 18}
